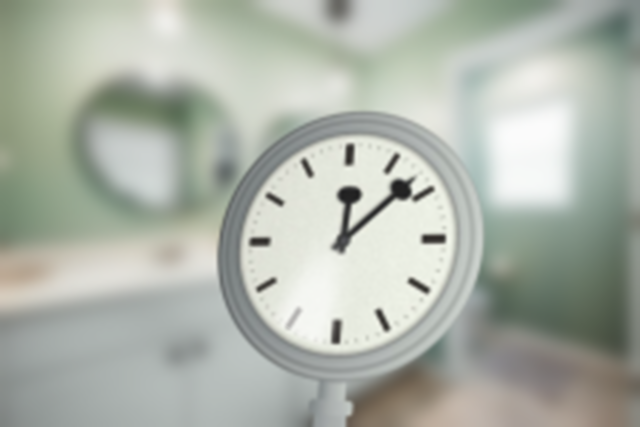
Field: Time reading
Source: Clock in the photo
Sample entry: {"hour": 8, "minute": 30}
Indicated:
{"hour": 12, "minute": 8}
